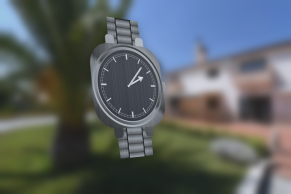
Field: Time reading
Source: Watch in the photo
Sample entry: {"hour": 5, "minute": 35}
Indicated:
{"hour": 2, "minute": 7}
